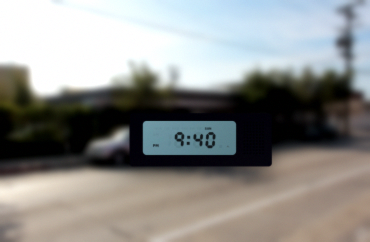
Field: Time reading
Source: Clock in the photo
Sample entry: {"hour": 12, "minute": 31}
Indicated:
{"hour": 9, "minute": 40}
